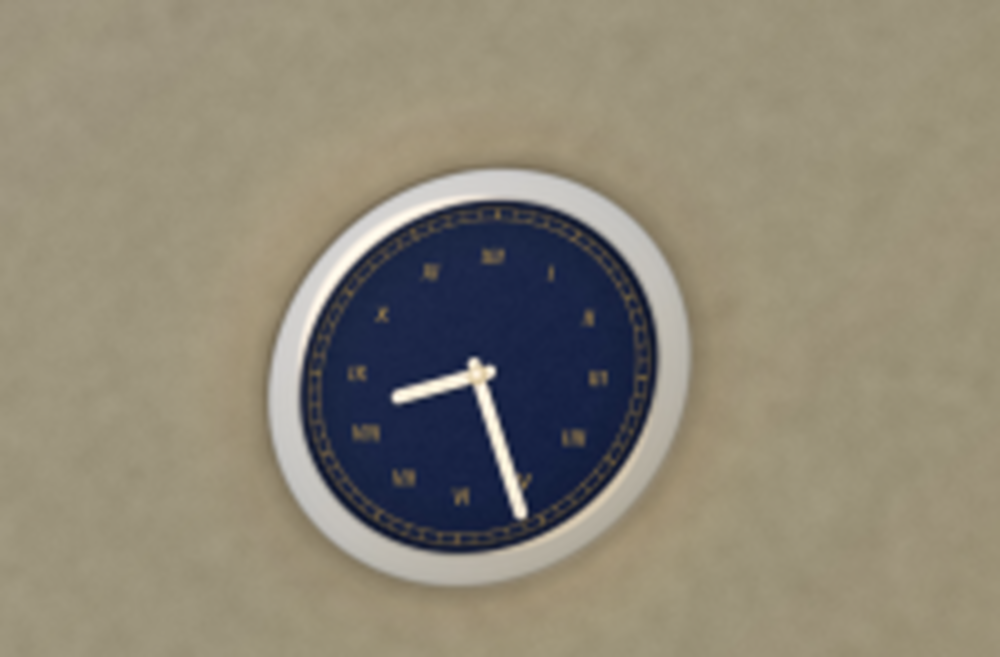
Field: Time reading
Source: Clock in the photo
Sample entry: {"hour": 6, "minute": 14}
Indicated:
{"hour": 8, "minute": 26}
